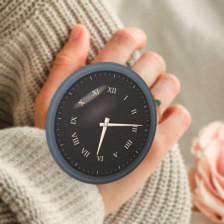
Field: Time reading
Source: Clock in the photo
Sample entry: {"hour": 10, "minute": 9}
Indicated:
{"hour": 6, "minute": 14}
